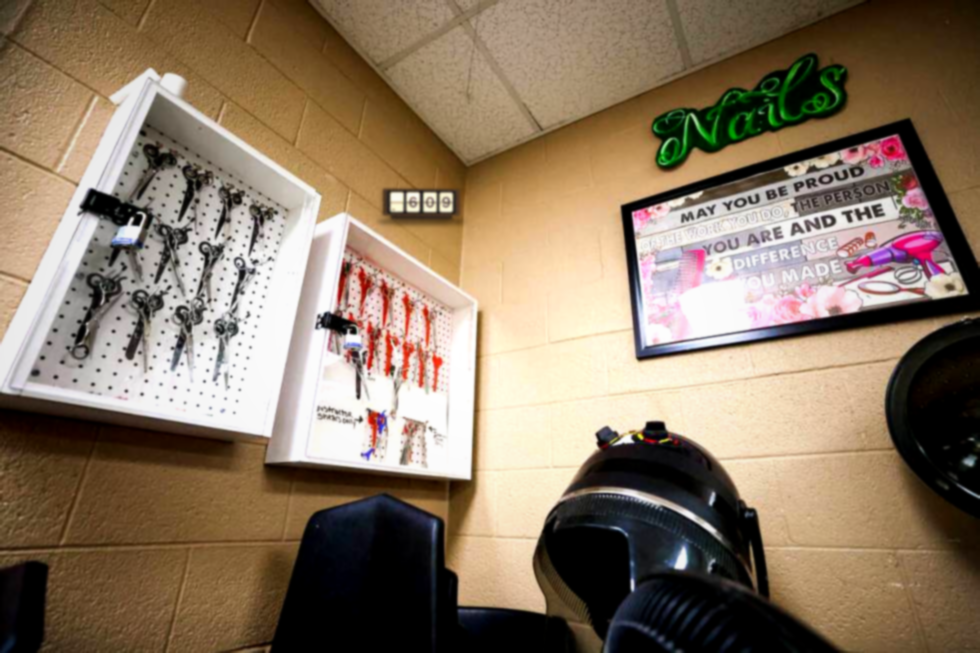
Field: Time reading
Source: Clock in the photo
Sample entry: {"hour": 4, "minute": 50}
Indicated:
{"hour": 6, "minute": 9}
